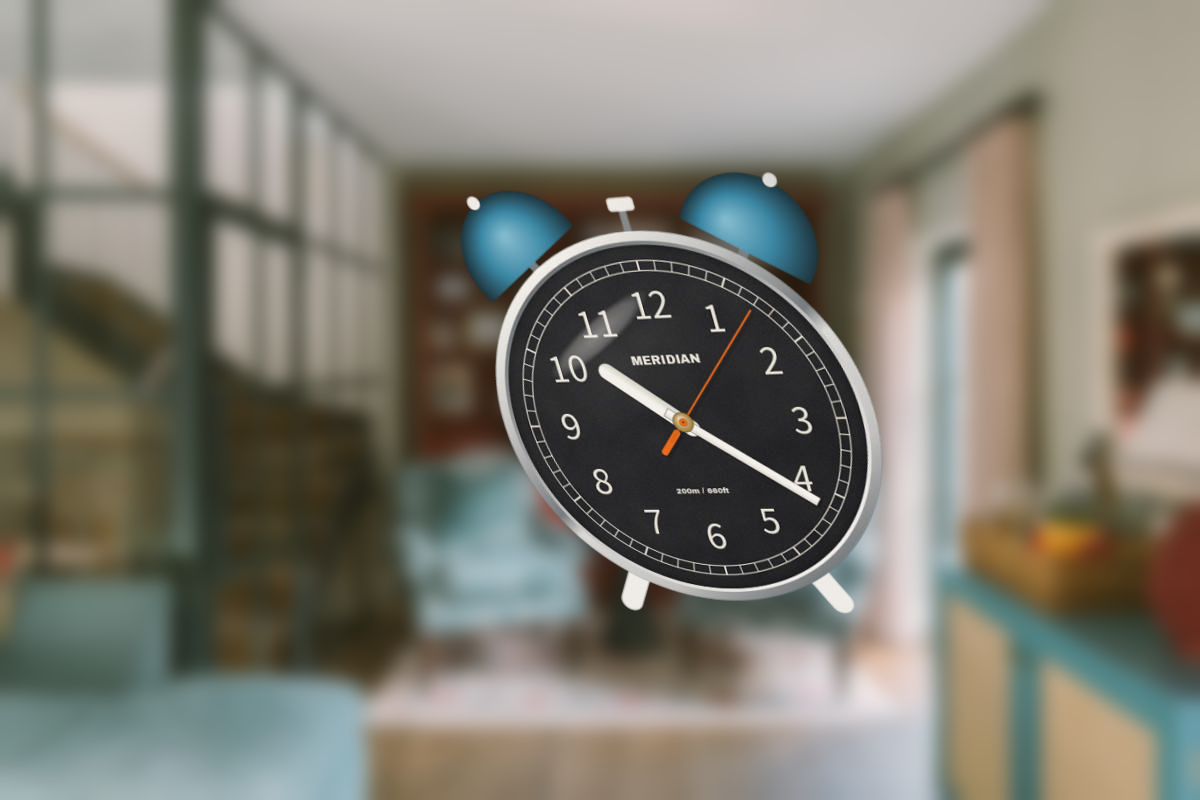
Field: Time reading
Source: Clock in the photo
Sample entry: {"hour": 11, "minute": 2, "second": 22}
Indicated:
{"hour": 10, "minute": 21, "second": 7}
